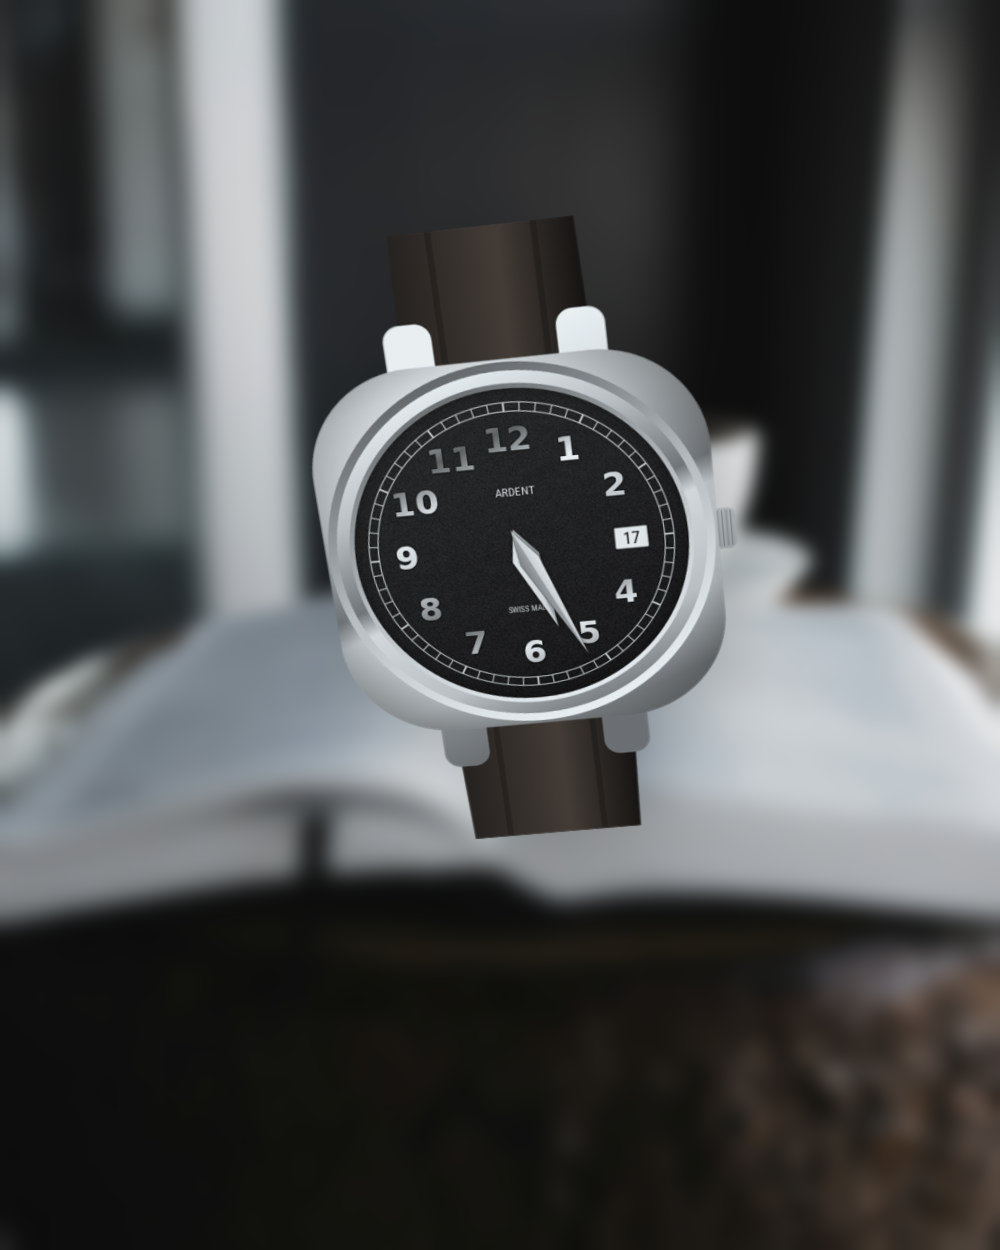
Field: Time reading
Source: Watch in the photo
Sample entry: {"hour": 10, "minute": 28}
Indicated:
{"hour": 5, "minute": 26}
